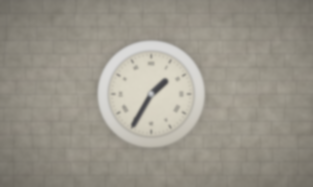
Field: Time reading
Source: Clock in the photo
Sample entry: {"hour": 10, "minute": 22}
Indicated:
{"hour": 1, "minute": 35}
